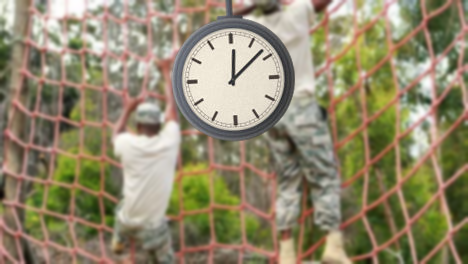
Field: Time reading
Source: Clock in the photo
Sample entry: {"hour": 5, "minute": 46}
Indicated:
{"hour": 12, "minute": 8}
